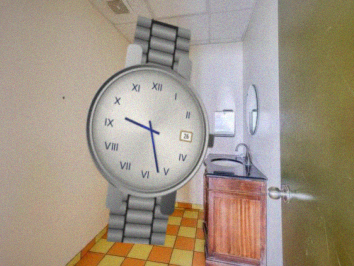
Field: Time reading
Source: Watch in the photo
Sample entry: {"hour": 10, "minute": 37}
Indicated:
{"hour": 9, "minute": 27}
